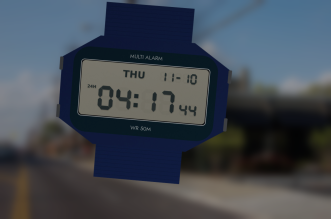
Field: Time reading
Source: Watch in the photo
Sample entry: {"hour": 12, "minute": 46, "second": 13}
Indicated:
{"hour": 4, "minute": 17, "second": 44}
